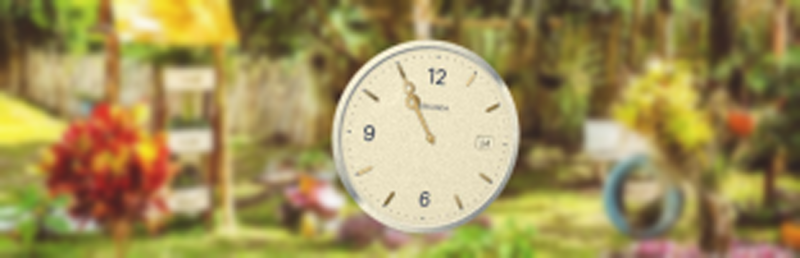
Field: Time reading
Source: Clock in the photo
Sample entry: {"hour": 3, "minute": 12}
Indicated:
{"hour": 10, "minute": 55}
